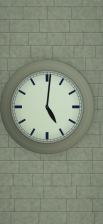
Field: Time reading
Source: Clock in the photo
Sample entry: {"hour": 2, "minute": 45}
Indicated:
{"hour": 5, "minute": 1}
